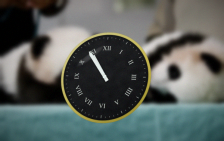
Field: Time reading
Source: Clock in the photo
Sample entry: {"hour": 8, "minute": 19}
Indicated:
{"hour": 10, "minute": 54}
